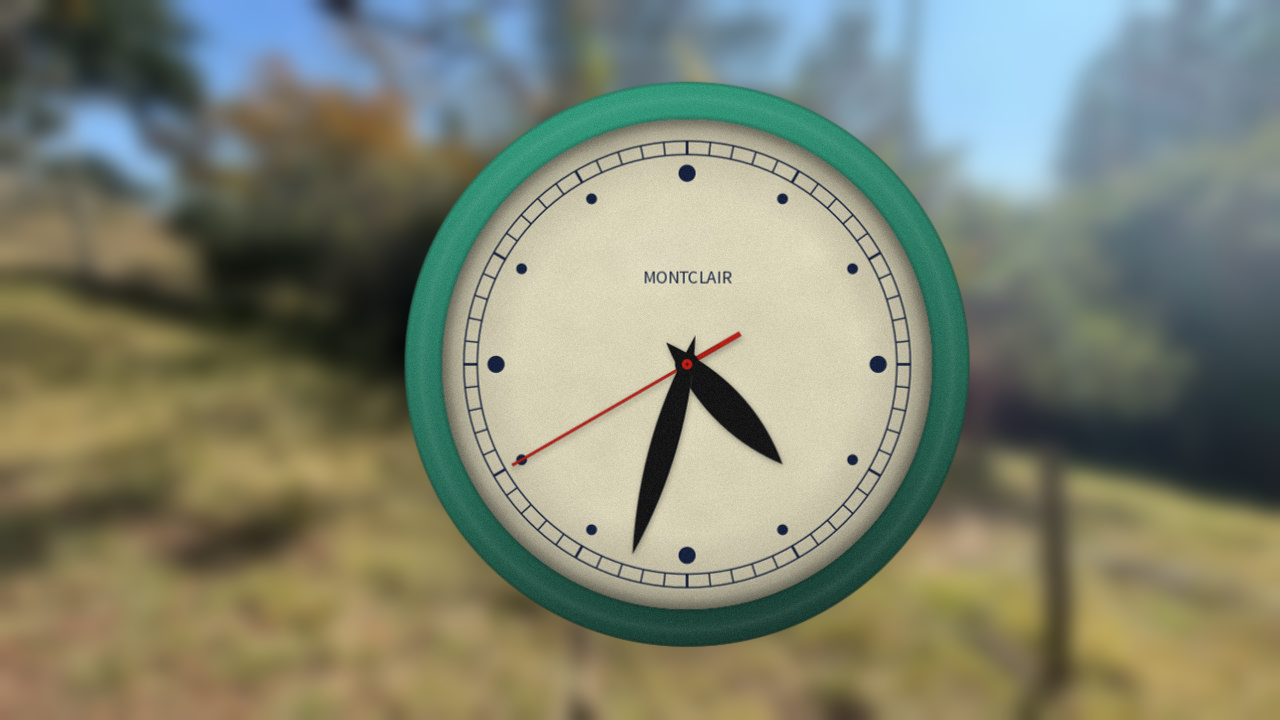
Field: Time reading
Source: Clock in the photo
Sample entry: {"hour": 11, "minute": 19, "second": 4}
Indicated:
{"hour": 4, "minute": 32, "second": 40}
